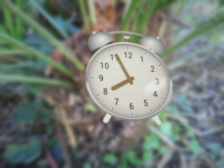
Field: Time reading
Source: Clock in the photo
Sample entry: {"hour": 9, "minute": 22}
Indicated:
{"hour": 7, "minute": 56}
